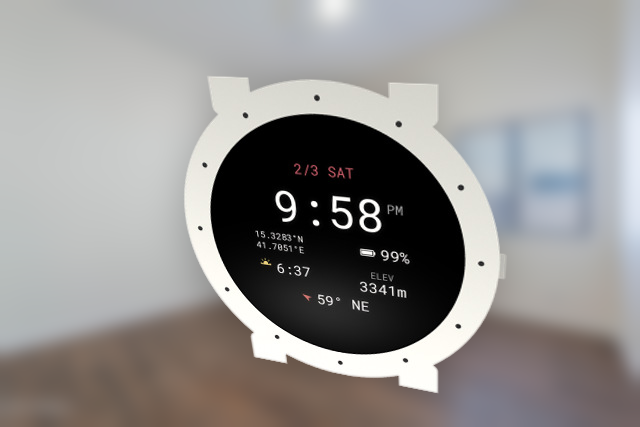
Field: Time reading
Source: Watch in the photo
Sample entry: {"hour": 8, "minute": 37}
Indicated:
{"hour": 9, "minute": 58}
